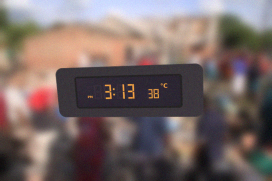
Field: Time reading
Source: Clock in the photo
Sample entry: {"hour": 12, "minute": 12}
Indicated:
{"hour": 3, "minute": 13}
